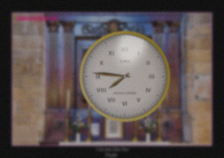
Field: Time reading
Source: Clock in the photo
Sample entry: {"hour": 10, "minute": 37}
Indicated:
{"hour": 7, "minute": 46}
